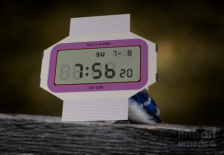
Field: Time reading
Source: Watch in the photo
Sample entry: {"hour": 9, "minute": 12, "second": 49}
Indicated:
{"hour": 7, "minute": 56, "second": 20}
